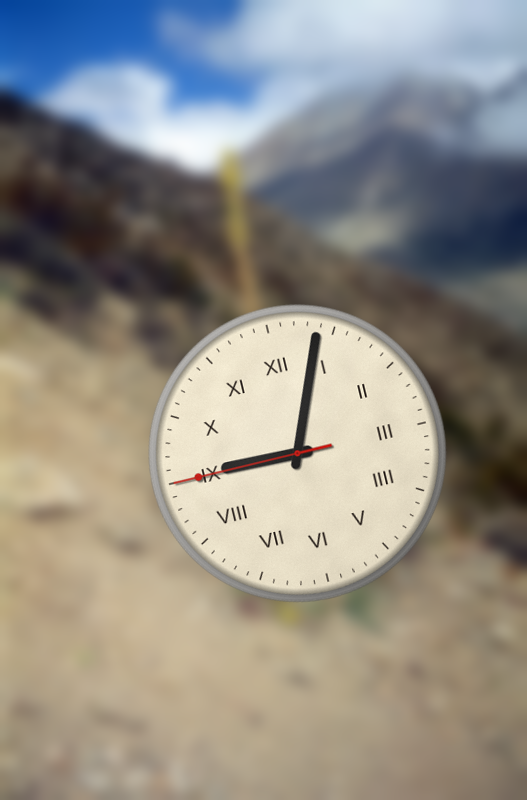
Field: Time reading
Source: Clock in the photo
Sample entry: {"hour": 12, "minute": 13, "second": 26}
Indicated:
{"hour": 9, "minute": 3, "second": 45}
